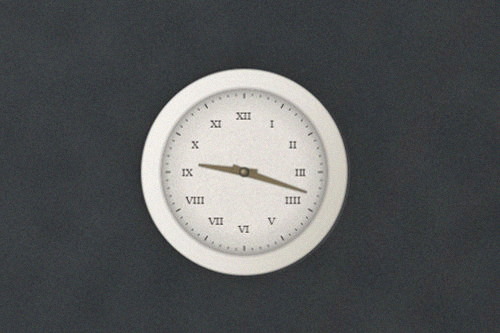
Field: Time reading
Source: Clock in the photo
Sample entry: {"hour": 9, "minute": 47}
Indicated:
{"hour": 9, "minute": 18}
